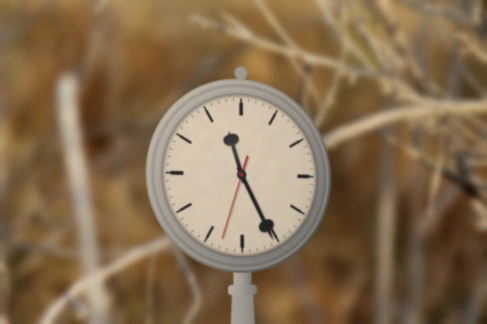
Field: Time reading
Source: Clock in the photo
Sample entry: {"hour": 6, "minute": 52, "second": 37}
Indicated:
{"hour": 11, "minute": 25, "second": 33}
